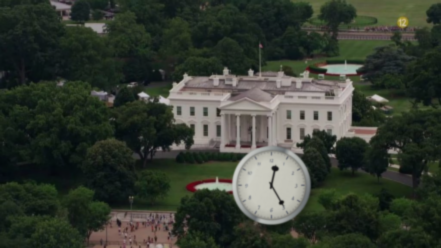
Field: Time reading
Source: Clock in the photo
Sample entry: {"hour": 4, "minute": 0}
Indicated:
{"hour": 12, "minute": 25}
